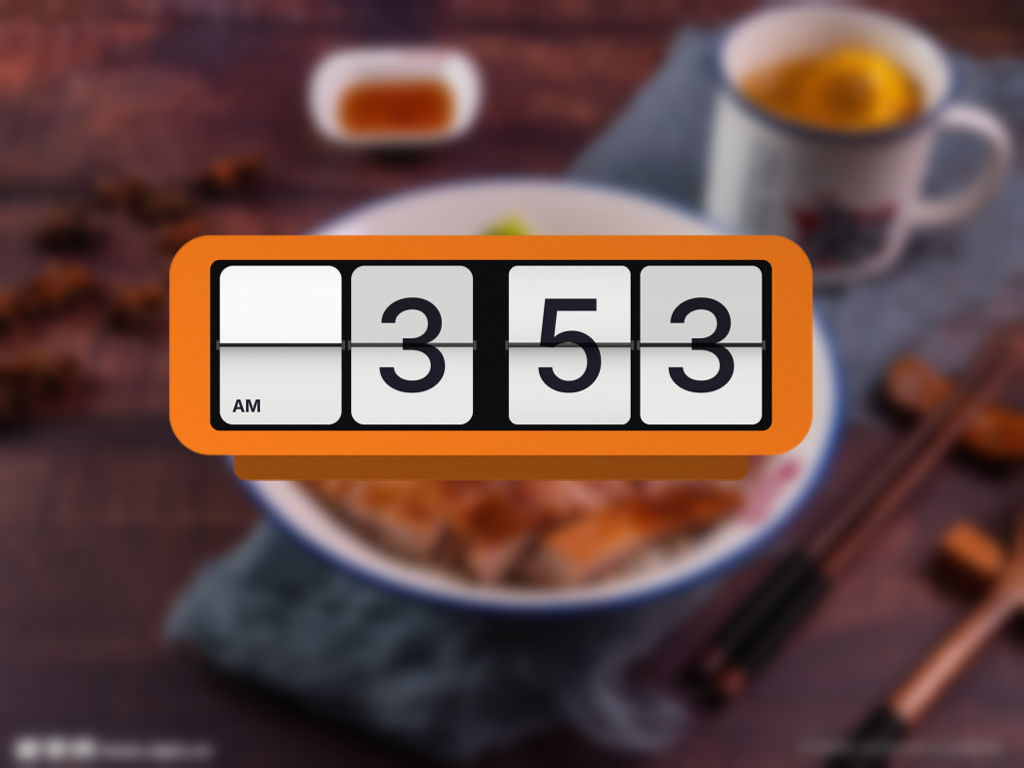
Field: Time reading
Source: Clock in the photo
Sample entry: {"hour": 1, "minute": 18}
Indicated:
{"hour": 3, "minute": 53}
